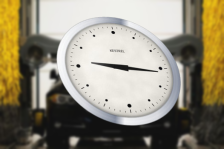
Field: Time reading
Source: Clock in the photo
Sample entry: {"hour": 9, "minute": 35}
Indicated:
{"hour": 9, "minute": 16}
